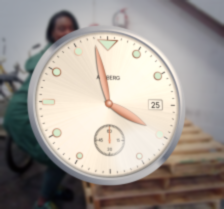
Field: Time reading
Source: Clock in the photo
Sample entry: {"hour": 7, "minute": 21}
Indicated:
{"hour": 3, "minute": 58}
